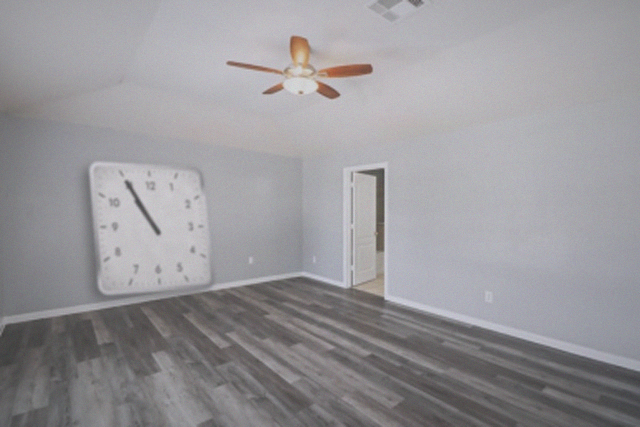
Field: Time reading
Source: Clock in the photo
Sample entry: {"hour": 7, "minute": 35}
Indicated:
{"hour": 10, "minute": 55}
